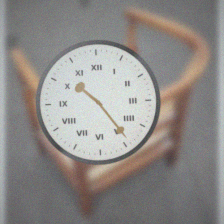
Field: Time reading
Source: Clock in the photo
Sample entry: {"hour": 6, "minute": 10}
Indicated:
{"hour": 10, "minute": 24}
